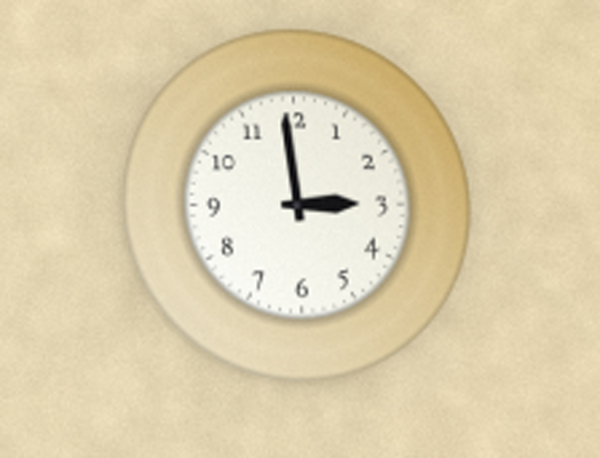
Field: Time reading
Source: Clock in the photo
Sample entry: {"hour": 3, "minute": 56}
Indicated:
{"hour": 2, "minute": 59}
